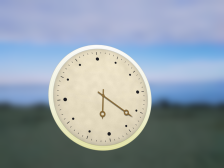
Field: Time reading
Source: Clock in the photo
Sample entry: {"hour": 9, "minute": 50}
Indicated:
{"hour": 6, "minute": 22}
